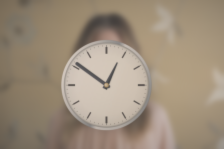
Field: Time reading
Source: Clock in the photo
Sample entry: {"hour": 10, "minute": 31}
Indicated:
{"hour": 12, "minute": 51}
